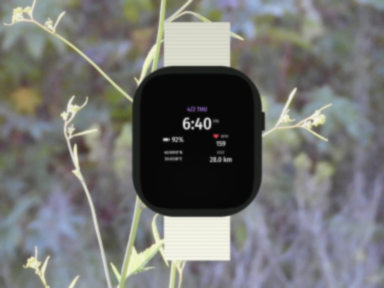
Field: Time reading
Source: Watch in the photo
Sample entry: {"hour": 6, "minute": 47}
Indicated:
{"hour": 6, "minute": 40}
